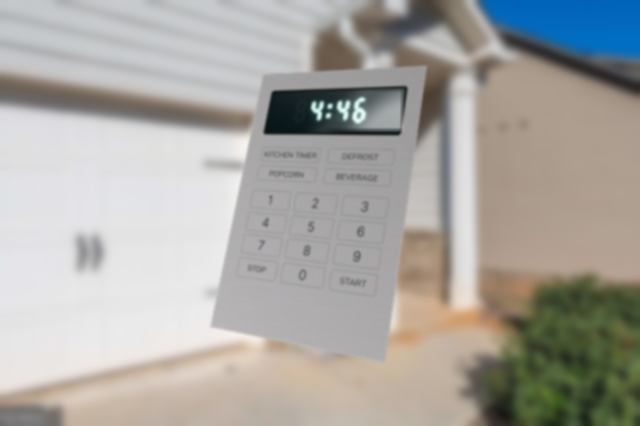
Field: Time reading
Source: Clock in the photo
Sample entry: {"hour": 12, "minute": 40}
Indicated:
{"hour": 4, "minute": 46}
